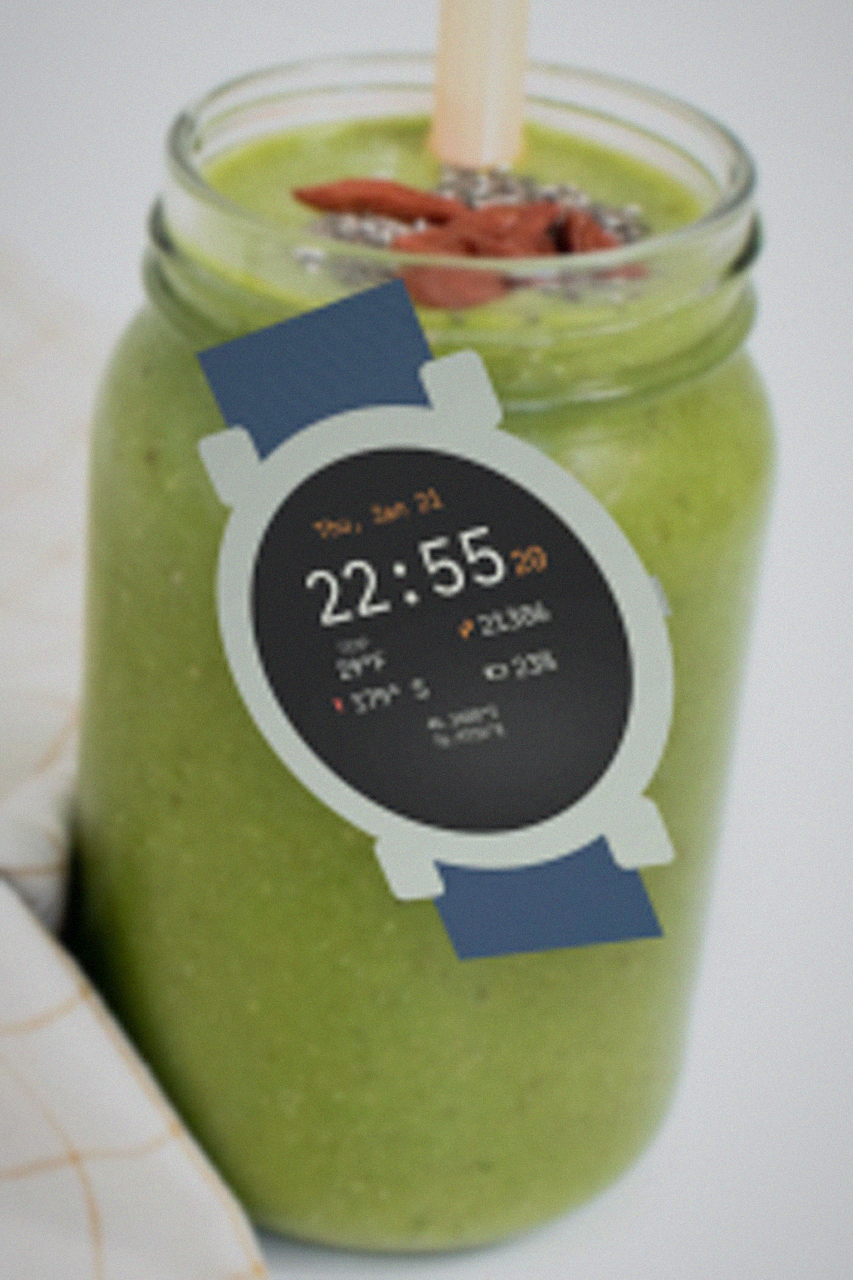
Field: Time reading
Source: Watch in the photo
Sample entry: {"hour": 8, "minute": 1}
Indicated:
{"hour": 22, "minute": 55}
